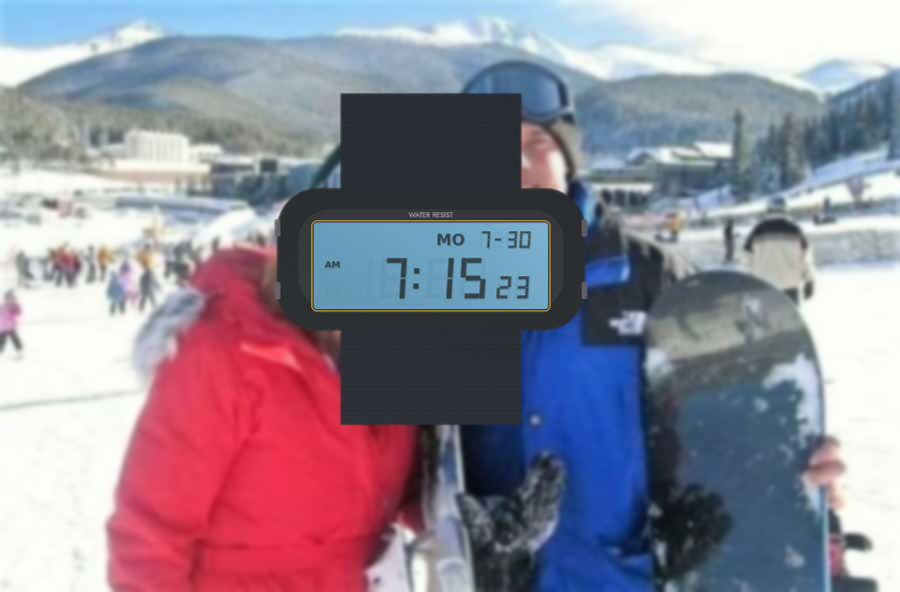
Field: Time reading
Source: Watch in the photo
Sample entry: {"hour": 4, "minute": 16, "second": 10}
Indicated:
{"hour": 7, "minute": 15, "second": 23}
